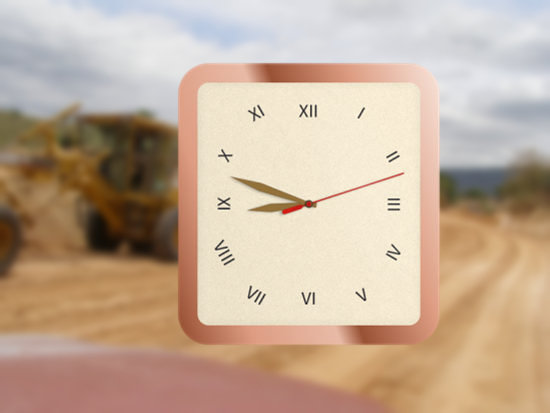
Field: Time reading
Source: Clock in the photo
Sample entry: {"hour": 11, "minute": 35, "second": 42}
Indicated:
{"hour": 8, "minute": 48, "second": 12}
